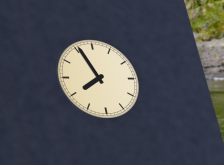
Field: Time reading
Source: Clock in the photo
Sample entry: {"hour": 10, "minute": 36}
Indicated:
{"hour": 7, "minute": 56}
